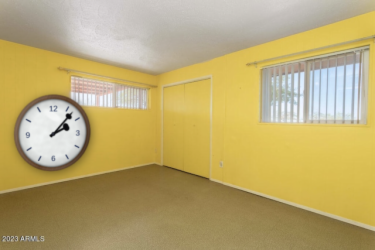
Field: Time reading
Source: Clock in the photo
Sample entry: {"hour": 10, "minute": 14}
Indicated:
{"hour": 2, "minute": 7}
